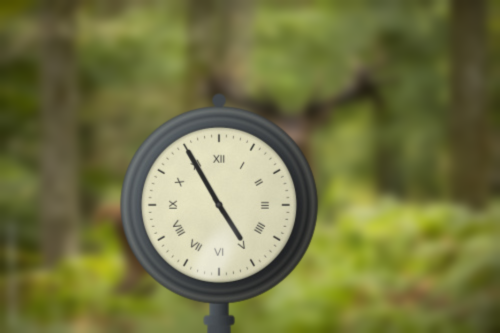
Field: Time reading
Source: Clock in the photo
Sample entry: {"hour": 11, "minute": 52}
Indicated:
{"hour": 4, "minute": 55}
